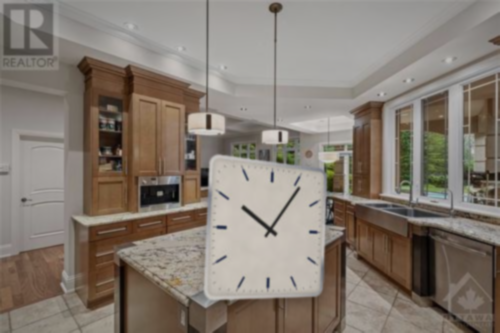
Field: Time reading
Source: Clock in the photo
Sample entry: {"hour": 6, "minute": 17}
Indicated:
{"hour": 10, "minute": 6}
